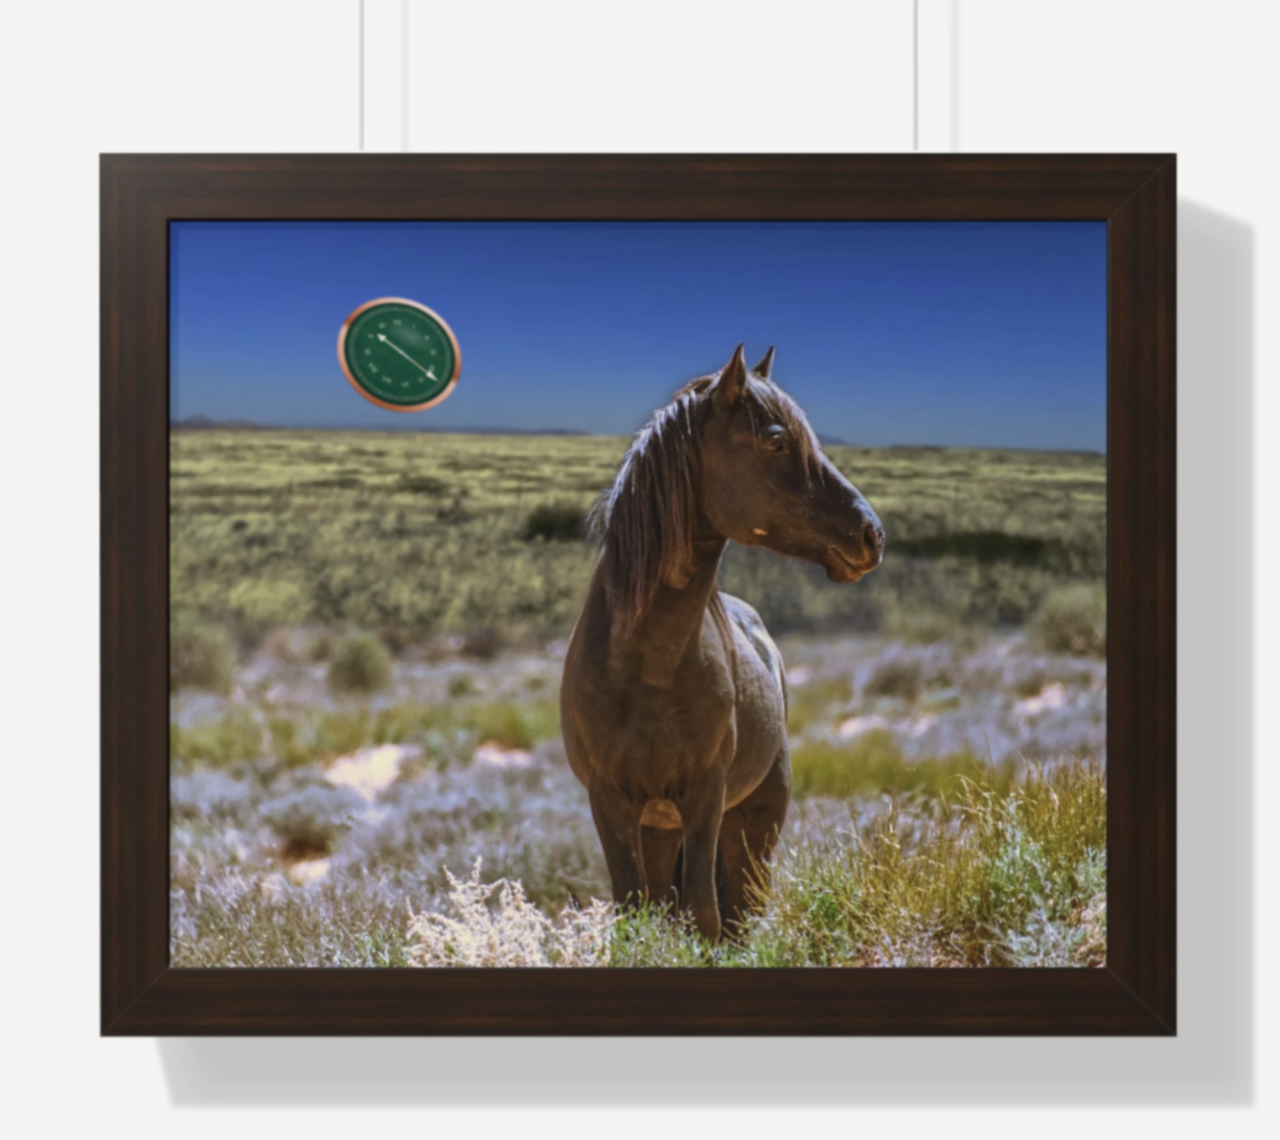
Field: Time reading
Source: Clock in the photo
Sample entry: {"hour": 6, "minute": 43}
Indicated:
{"hour": 10, "minute": 22}
